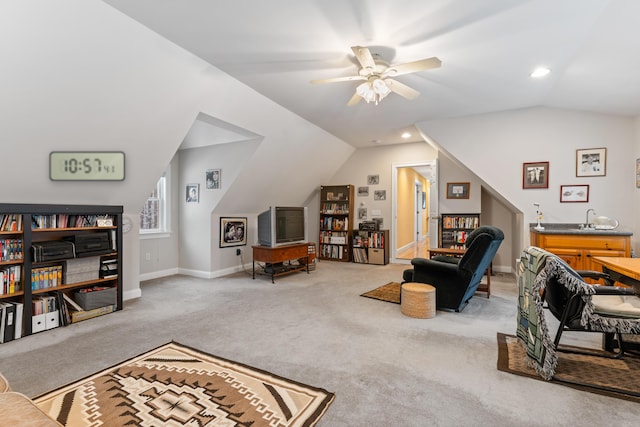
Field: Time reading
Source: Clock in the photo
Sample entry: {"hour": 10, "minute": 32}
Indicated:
{"hour": 10, "minute": 57}
